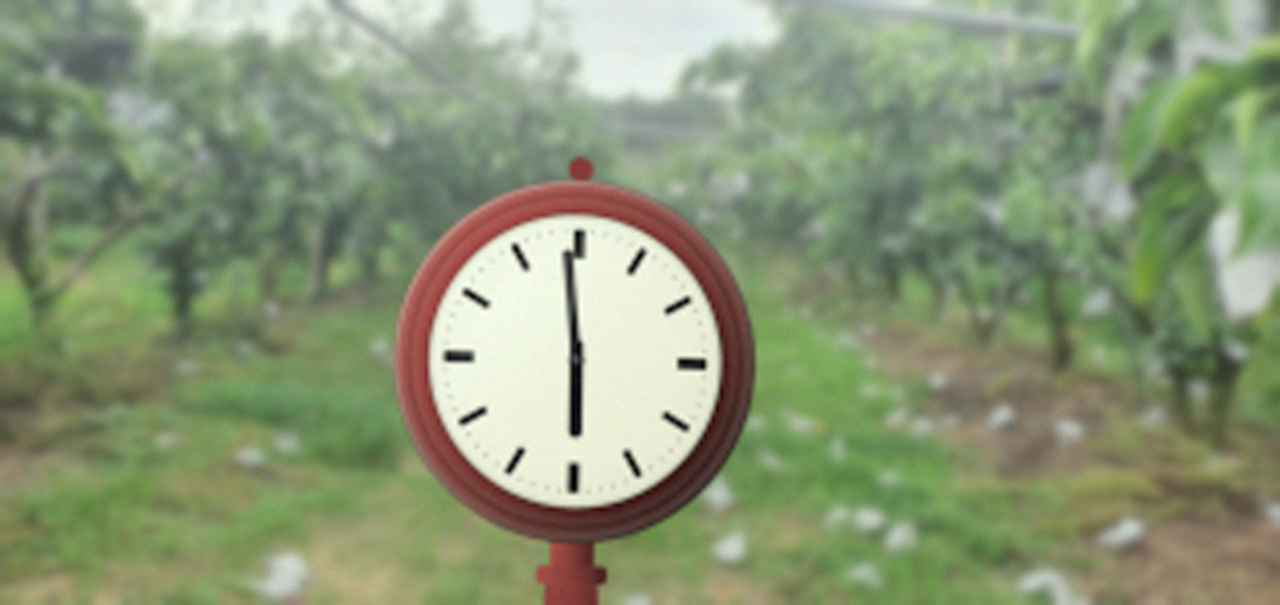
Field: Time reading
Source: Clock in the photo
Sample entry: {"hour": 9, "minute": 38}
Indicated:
{"hour": 5, "minute": 59}
